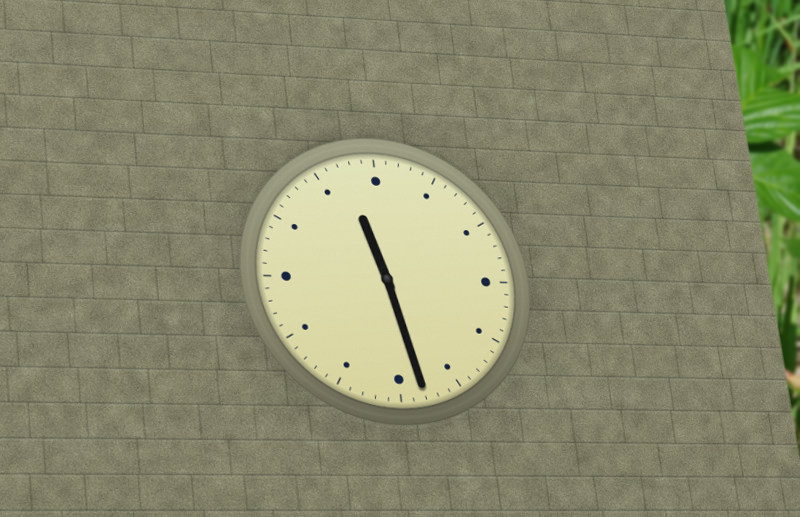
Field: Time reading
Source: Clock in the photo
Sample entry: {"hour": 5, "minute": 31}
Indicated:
{"hour": 11, "minute": 28}
